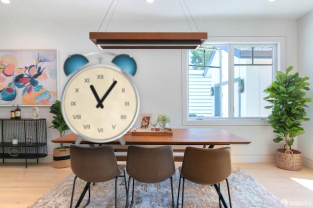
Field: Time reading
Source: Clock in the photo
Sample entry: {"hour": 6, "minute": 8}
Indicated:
{"hour": 11, "minute": 6}
